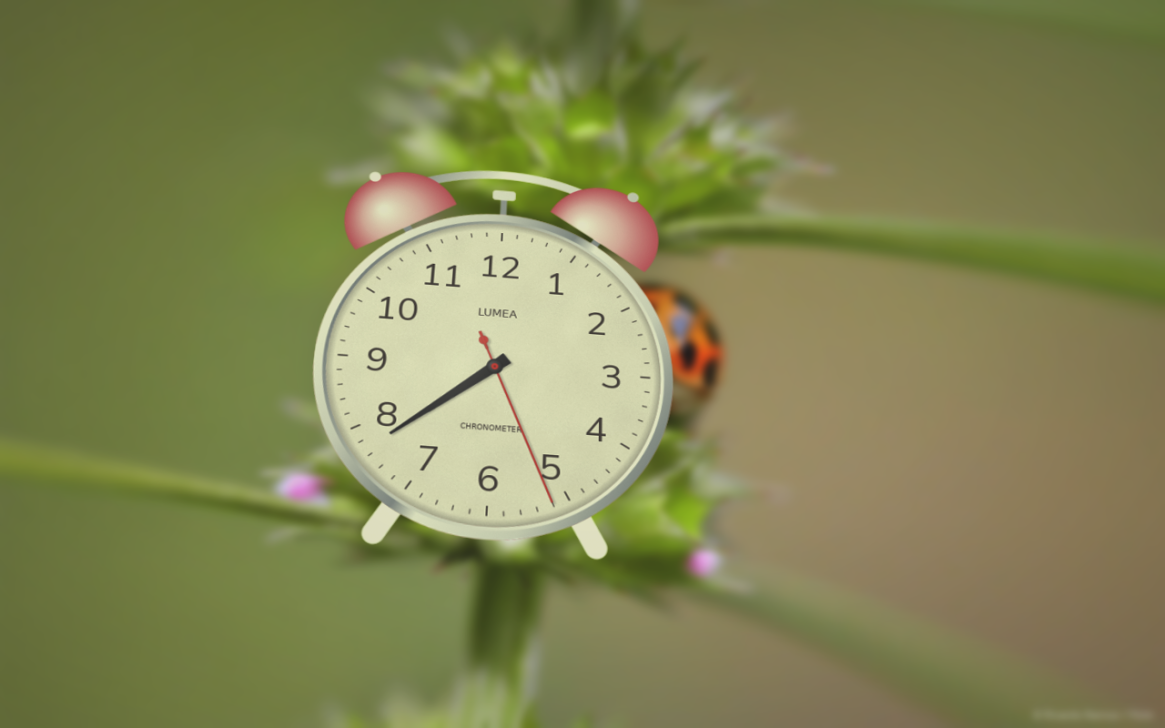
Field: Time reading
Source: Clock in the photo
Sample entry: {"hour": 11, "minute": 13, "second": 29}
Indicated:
{"hour": 7, "minute": 38, "second": 26}
